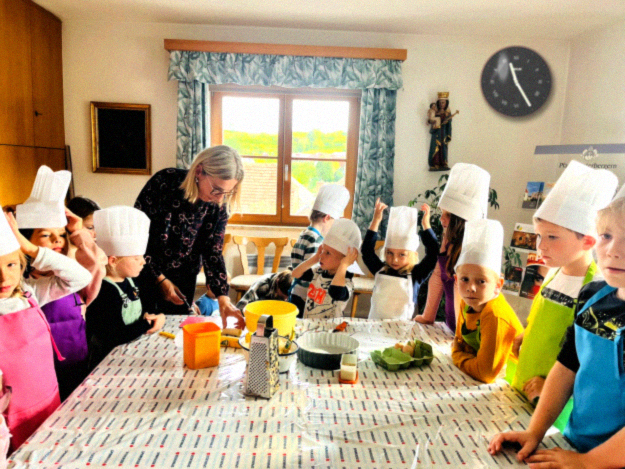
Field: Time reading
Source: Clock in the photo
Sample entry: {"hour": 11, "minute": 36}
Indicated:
{"hour": 11, "minute": 25}
